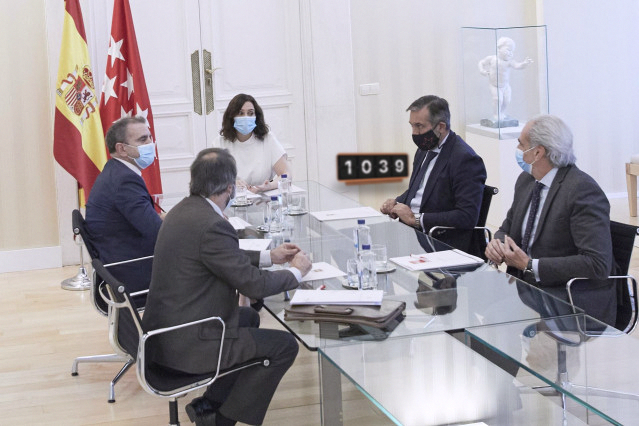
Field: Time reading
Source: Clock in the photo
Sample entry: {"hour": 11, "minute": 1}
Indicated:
{"hour": 10, "minute": 39}
